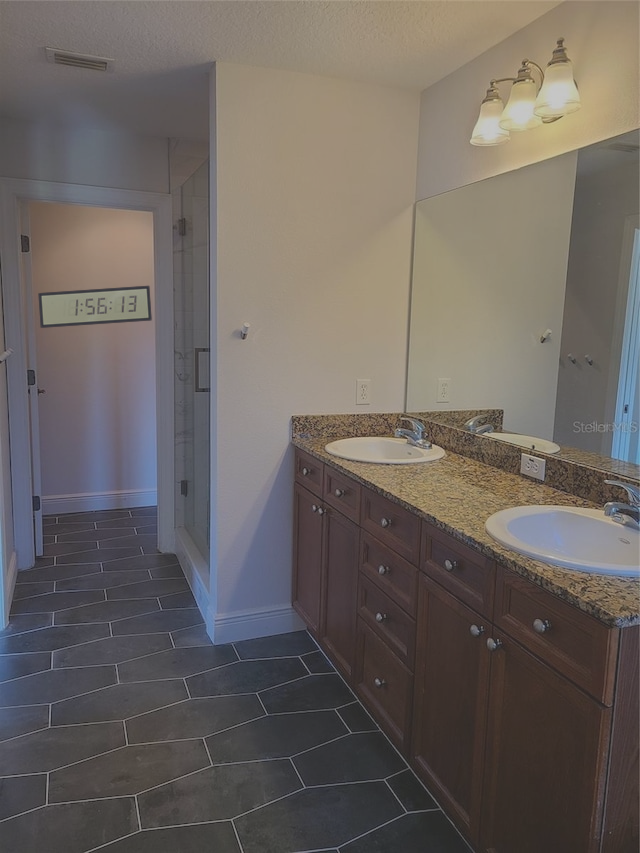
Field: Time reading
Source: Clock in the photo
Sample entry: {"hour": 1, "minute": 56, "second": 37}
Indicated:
{"hour": 1, "minute": 56, "second": 13}
